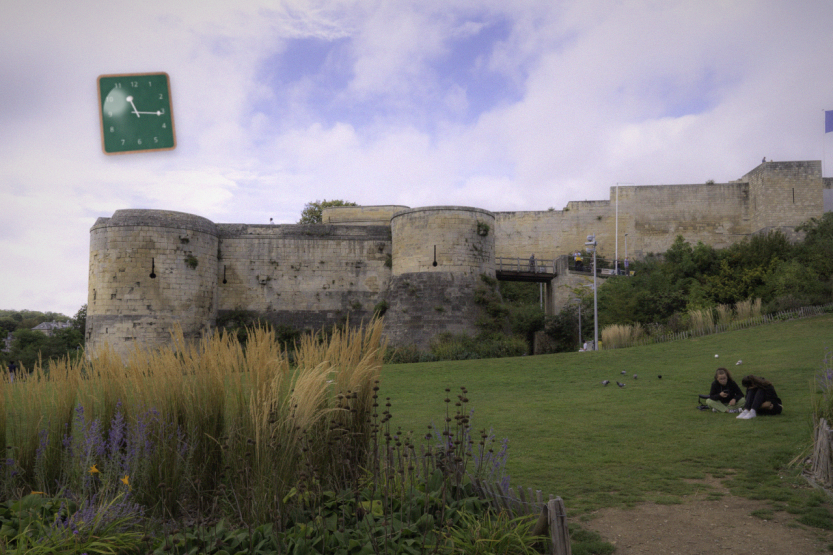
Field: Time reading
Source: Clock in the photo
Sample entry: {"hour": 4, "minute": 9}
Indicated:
{"hour": 11, "minute": 16}
